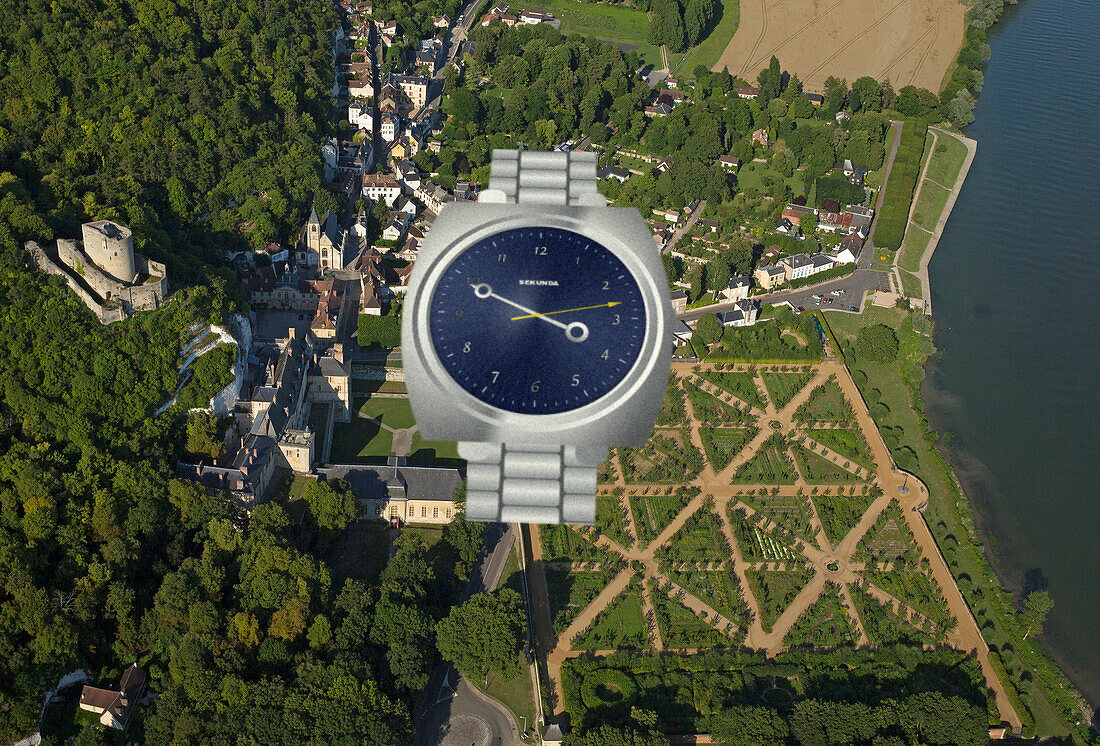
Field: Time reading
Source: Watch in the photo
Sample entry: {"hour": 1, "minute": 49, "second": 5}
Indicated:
{"hour": 3, "minute": 49, "second": 13}
